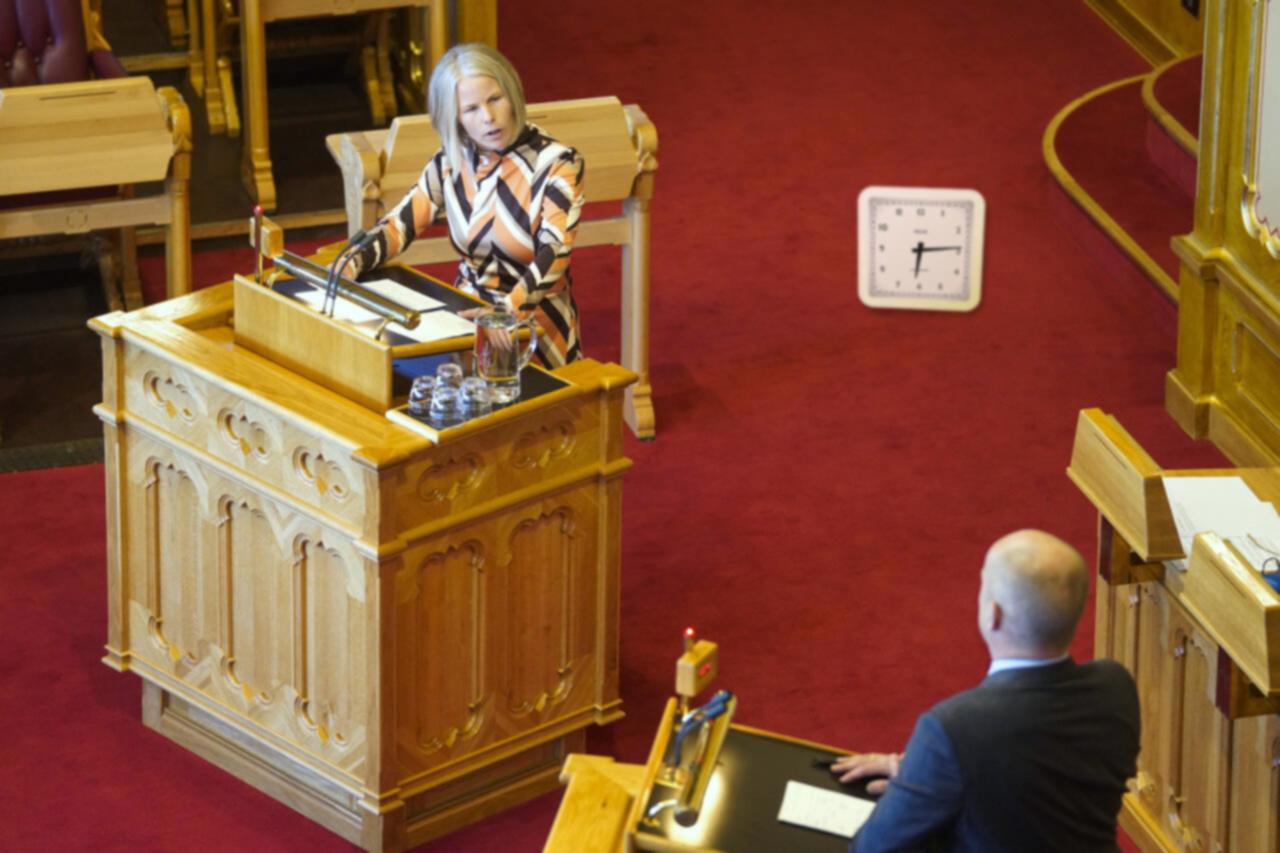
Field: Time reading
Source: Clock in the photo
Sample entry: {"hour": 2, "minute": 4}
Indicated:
{"hour": 6, "minute": 14}
